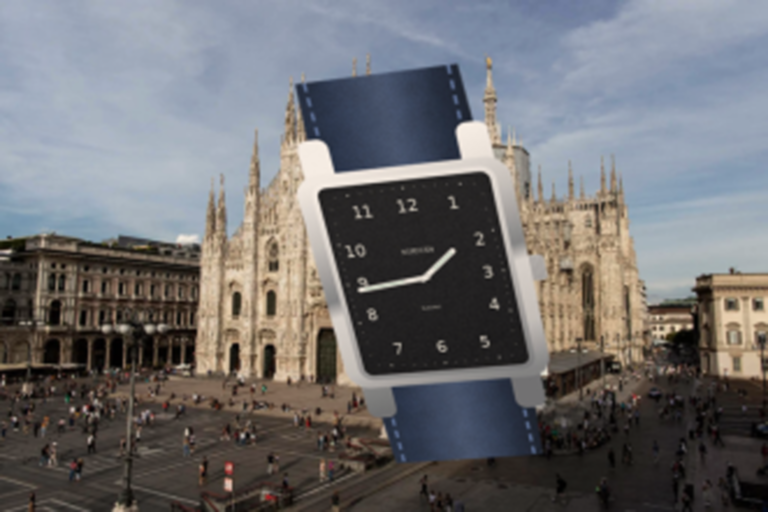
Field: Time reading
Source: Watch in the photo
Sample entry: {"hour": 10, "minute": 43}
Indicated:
{"hour": 1, "minute": 44}
